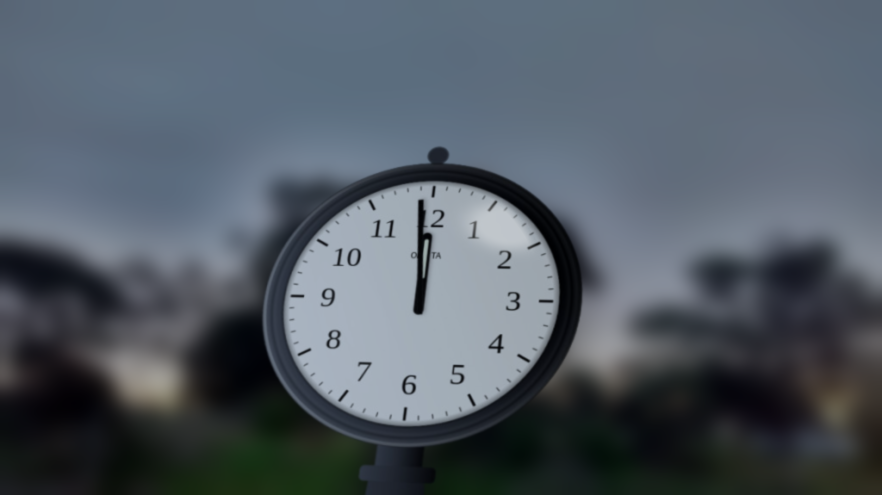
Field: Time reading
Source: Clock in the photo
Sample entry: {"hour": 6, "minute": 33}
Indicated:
{"hour": 11, "minute": 59}
